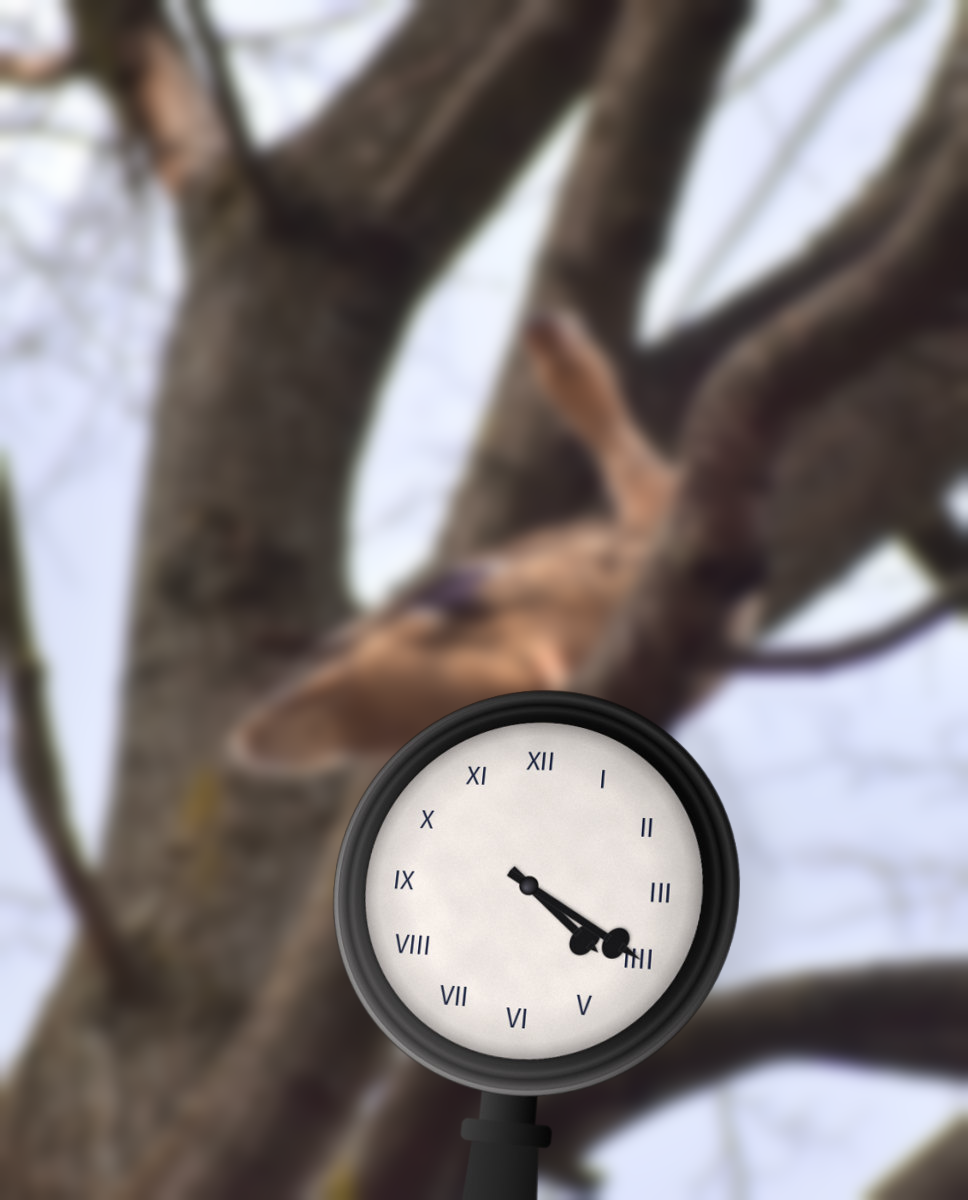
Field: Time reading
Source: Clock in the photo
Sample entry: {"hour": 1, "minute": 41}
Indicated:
{"hour": 4, "minute": 20}
